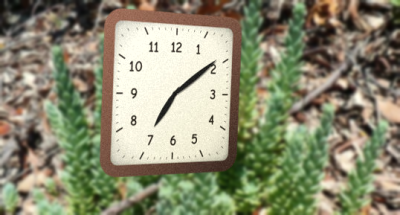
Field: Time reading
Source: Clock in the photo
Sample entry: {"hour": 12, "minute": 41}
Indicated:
{"hour": 7, "minute": 9}
